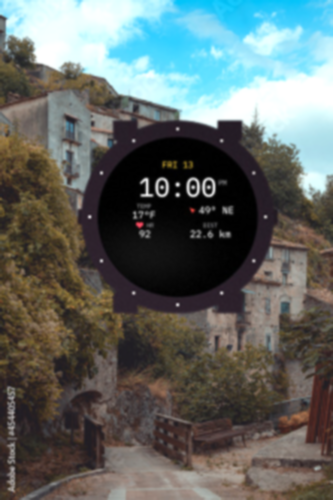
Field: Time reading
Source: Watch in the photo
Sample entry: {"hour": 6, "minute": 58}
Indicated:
{"hour": 10, "minute": 0}
